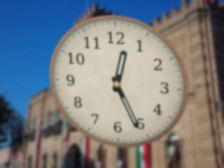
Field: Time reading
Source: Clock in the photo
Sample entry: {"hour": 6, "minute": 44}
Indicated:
{"hour": 12, "minute": 26}
